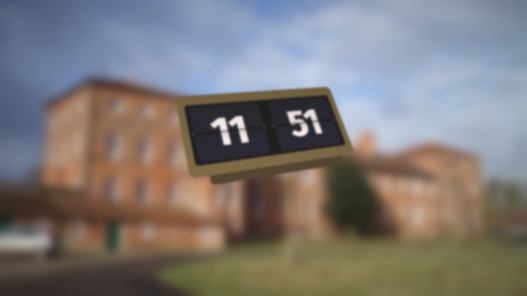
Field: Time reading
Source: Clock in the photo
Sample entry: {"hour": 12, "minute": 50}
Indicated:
{"hour": 11, "minute": 51}
